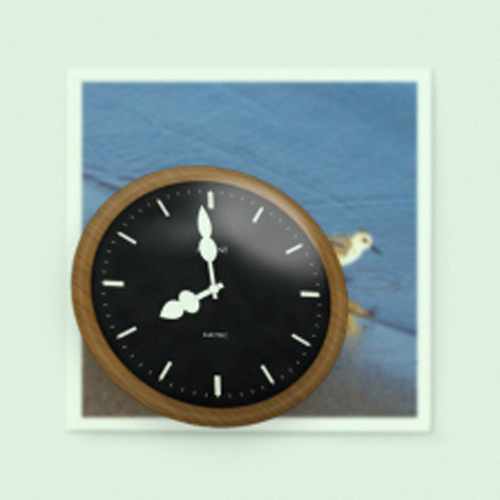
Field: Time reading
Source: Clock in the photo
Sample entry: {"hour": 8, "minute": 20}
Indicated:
{"hour": 7, "minute": 59}
